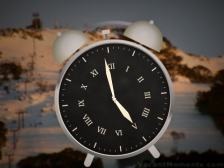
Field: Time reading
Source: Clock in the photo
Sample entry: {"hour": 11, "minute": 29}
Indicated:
{"hour": 4, "minute": 59}
